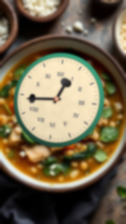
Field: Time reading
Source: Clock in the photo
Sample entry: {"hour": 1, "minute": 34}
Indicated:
{"hour": 12, "minute": 44}
